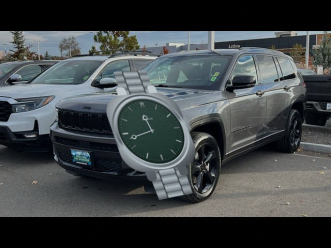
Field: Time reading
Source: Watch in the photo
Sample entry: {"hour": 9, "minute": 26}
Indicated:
{"hour": 11, "minute": 43}
